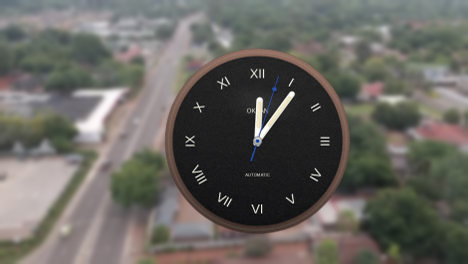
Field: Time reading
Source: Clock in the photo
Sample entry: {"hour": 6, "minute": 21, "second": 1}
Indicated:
{"hour": 12, "minute": 6, "second": 3}
